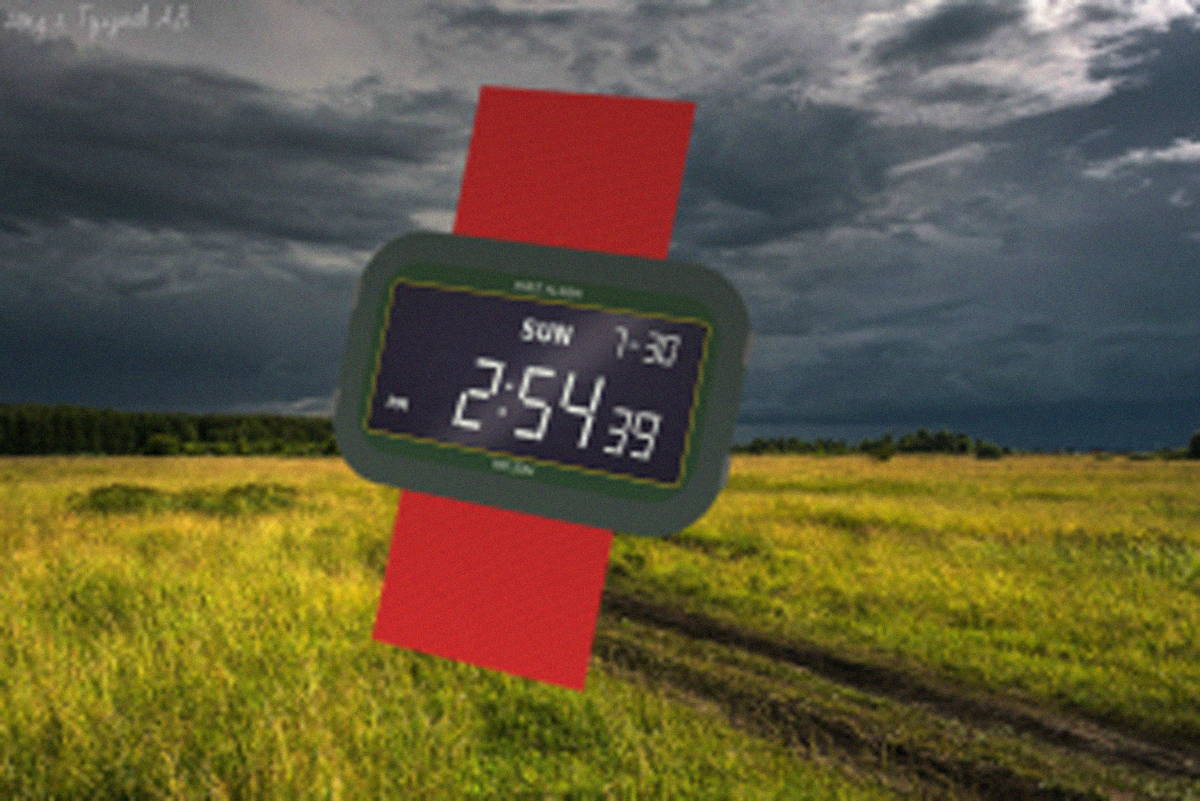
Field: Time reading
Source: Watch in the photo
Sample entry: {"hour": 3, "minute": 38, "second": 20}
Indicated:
{"hour": 2, "minute": 54, "second": 39}
